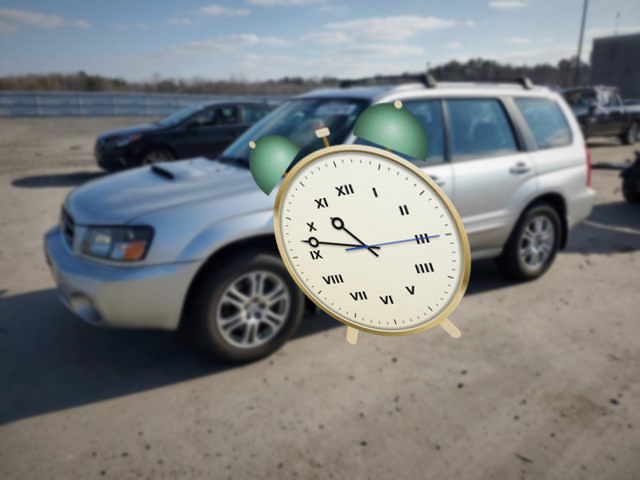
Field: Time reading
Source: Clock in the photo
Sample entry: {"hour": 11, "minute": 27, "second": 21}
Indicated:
{"hour": 10, "minute": 47, "second": 15}
